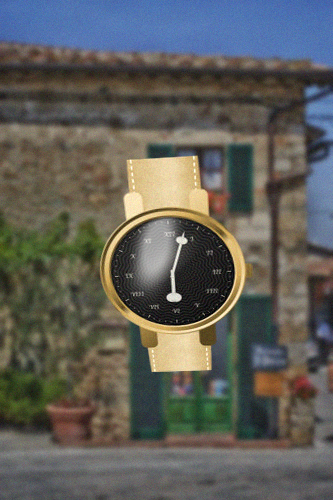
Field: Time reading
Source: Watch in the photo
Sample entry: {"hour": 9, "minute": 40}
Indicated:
{"hour": 6, "minute": 3}
